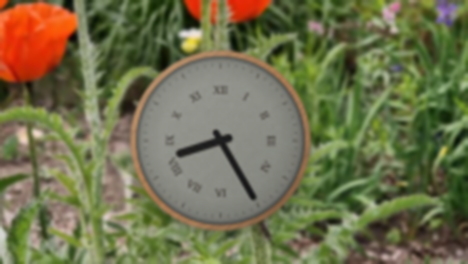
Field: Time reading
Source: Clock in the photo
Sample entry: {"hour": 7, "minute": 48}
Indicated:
{"hour": 8, "minute": 25}
